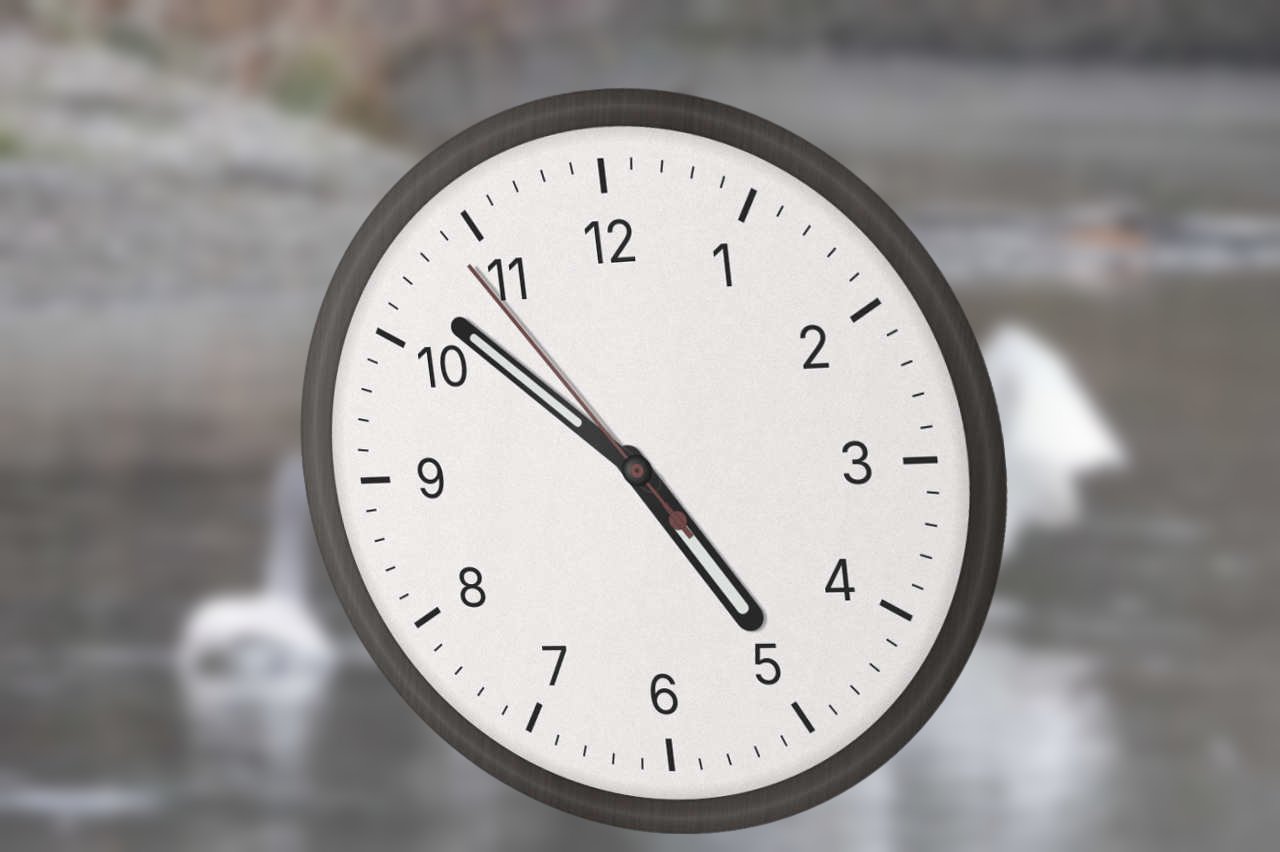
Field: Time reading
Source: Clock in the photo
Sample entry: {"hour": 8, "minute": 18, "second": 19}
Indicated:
{"hour": 4, "minute": 51, "second": 54}
